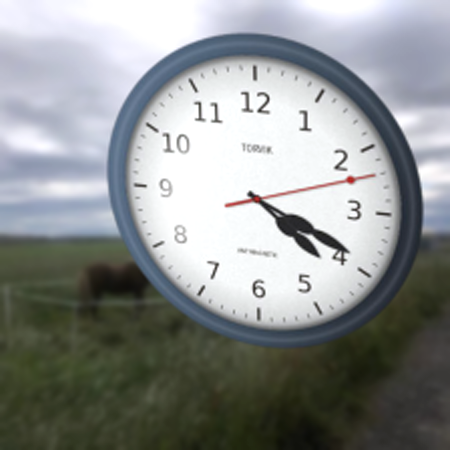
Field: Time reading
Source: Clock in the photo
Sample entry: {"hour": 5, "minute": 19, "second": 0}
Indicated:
{"hour": 4, "minute": 19, "second": 12}
